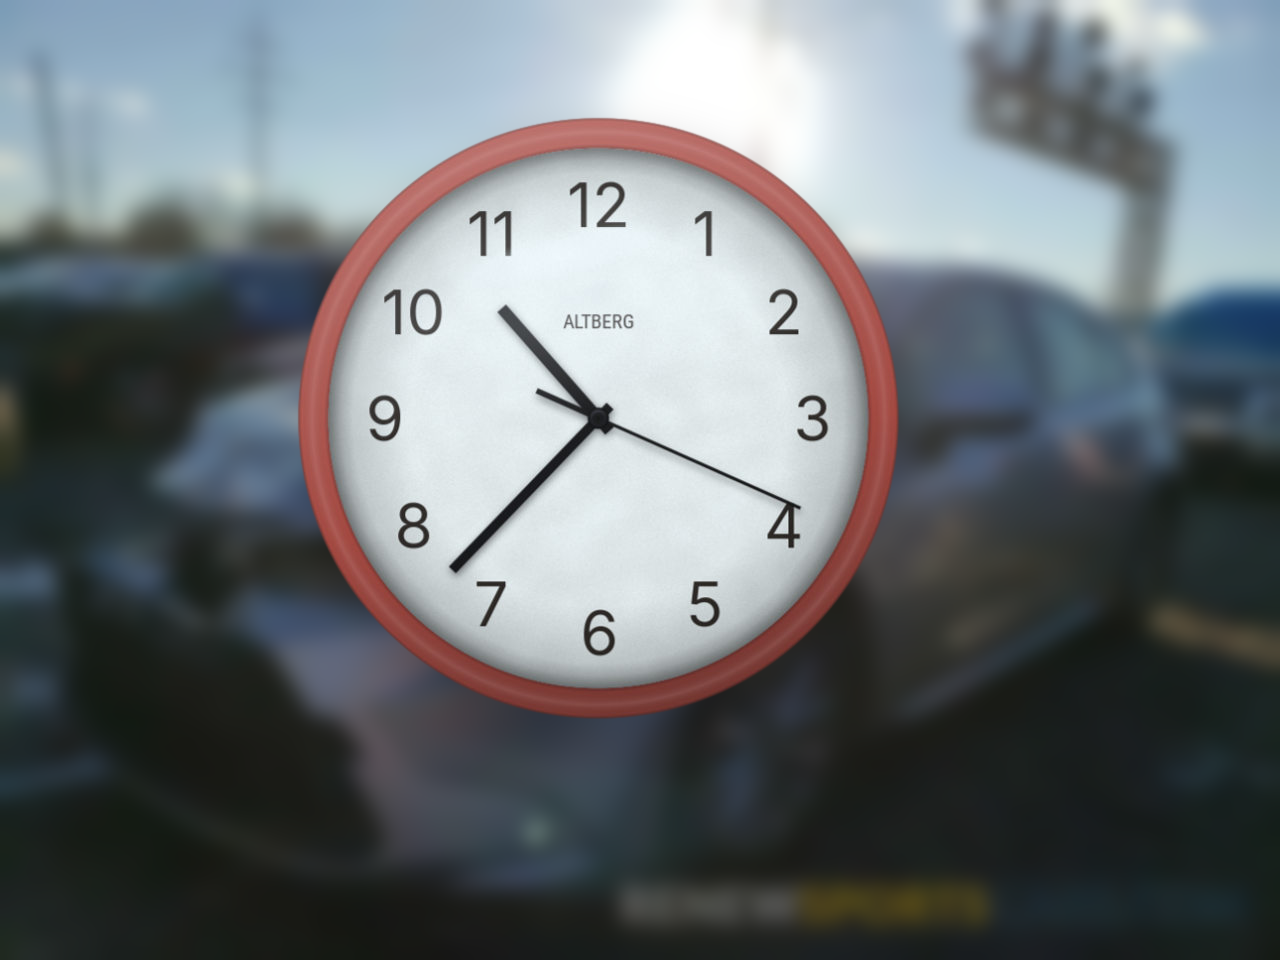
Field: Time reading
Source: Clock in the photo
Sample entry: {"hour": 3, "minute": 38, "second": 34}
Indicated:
{"hour": 10, "minute": 37, "second": 19}
